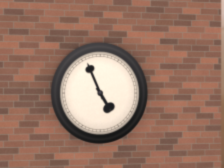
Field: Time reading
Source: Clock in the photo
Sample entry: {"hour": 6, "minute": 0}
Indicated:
{"hour": 4, "minute": 56}
